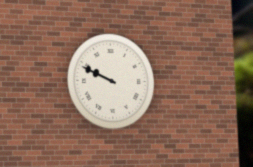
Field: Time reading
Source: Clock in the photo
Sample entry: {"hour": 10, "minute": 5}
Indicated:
{"hour": 9, "minute": 49}
